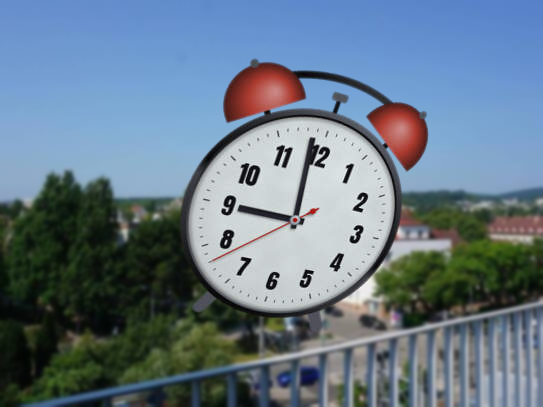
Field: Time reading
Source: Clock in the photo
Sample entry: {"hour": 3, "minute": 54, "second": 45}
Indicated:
{"hour": 8, "minute": 58, "second": 38}
